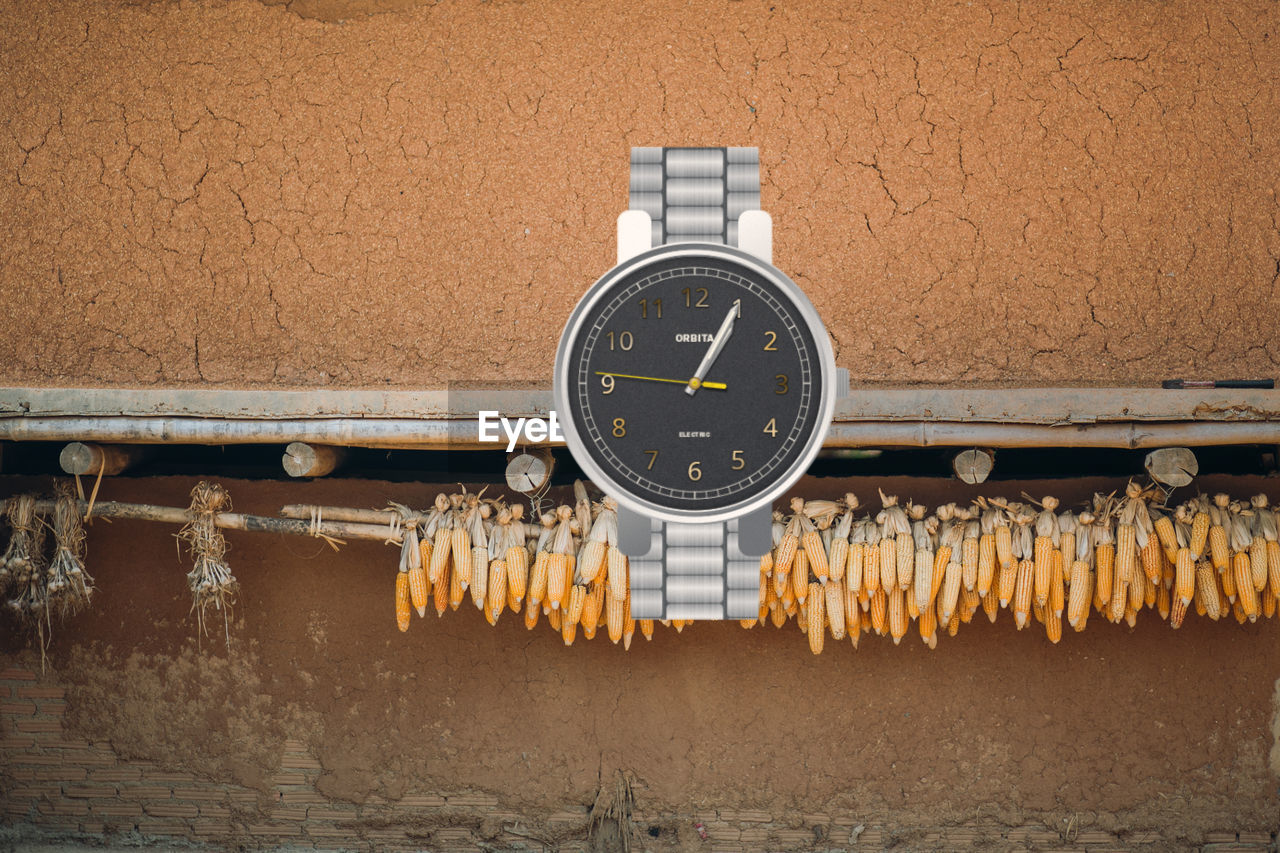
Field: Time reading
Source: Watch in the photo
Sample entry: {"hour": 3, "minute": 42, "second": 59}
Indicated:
{"hour": 1, "minute": 4, "second": 46}
